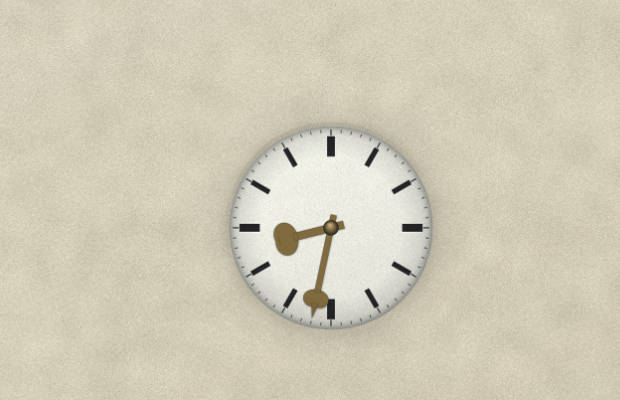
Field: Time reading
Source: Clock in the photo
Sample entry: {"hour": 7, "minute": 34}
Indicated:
{"hour": 8, "minute": 32}
